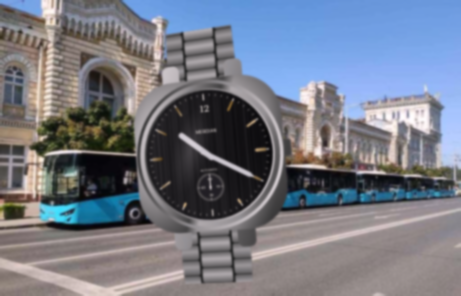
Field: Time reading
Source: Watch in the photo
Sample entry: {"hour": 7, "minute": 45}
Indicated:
{"hour": 10, "minute": 20}
